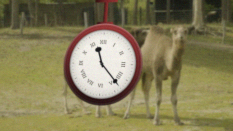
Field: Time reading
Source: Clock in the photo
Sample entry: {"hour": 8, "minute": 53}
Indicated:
{"hour": 11, "minute": 23}
